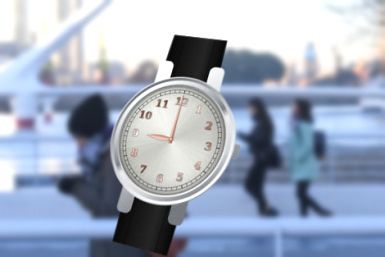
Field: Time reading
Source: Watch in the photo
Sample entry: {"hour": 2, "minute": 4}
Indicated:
{"hour": 9, "minute": 0}
